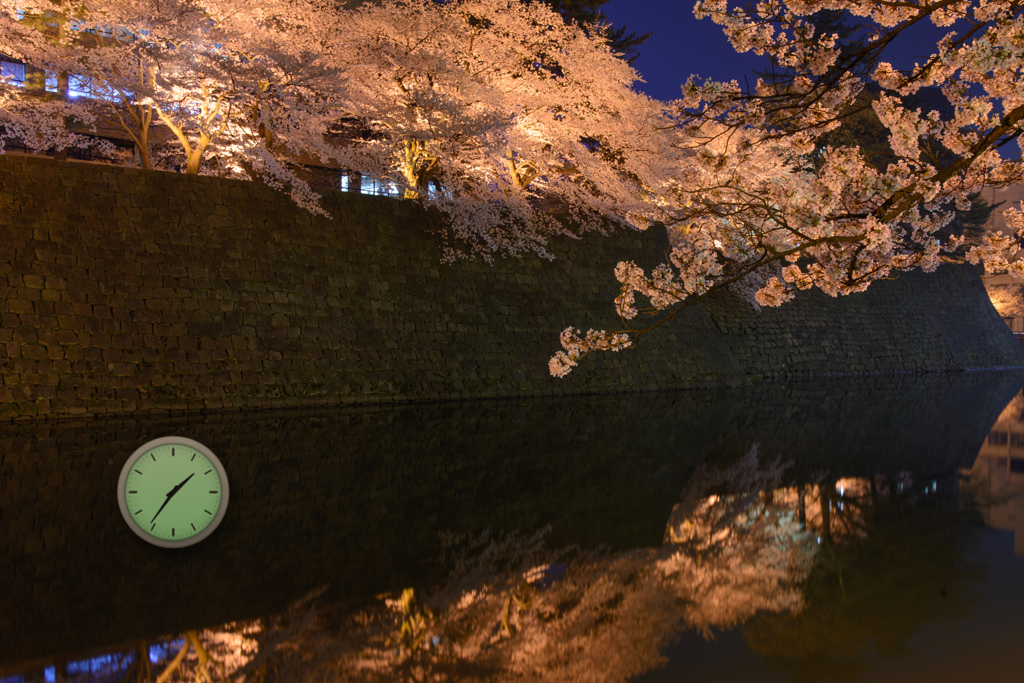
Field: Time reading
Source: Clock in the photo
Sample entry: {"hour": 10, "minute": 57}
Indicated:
{"hour": 1, "minute": 36}
